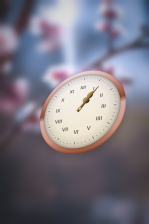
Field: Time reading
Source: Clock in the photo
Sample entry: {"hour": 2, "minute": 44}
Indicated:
{"hour": 1, "minute": 6}
